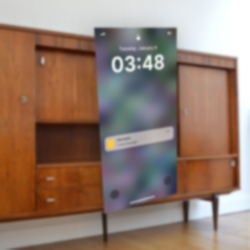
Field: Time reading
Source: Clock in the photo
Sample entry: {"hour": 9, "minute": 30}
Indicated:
{"hour": 3, "minute": 48}
